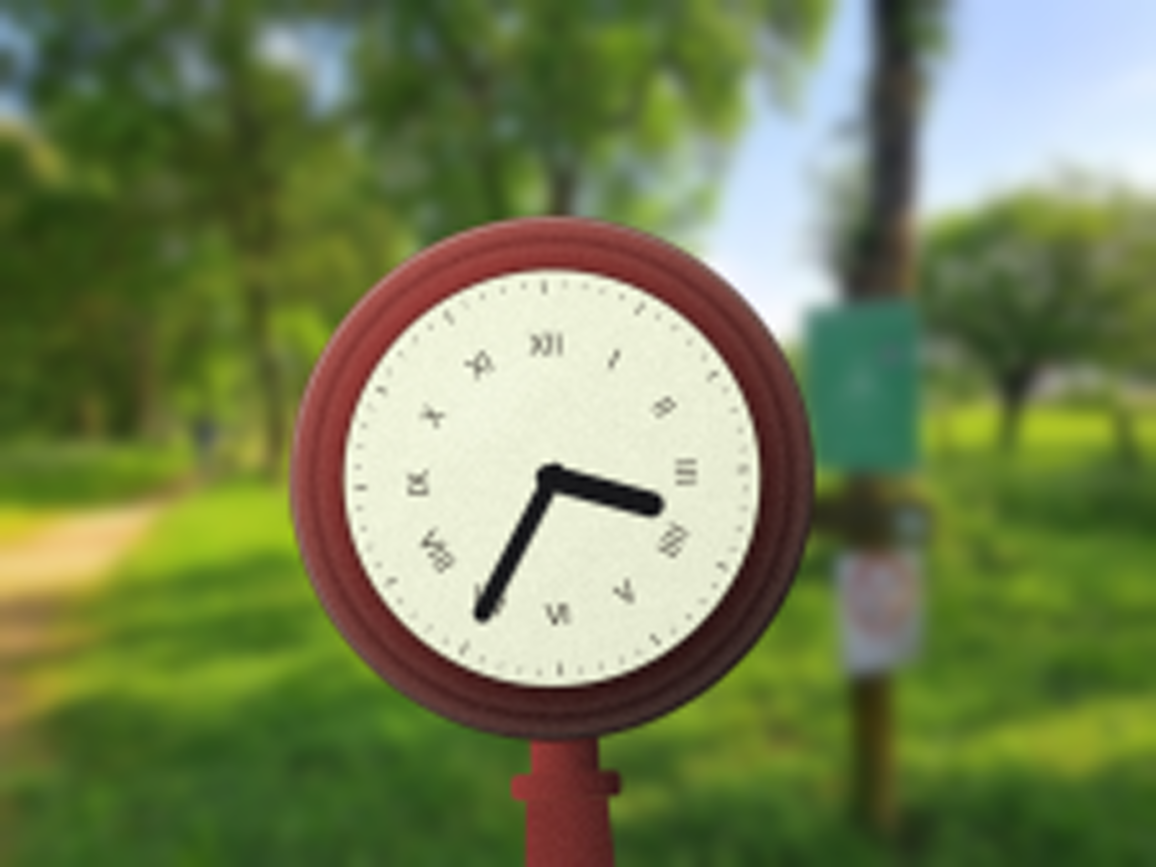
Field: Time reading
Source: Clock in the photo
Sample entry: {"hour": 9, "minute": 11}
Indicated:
{"hour": 3, "minute": 35}
